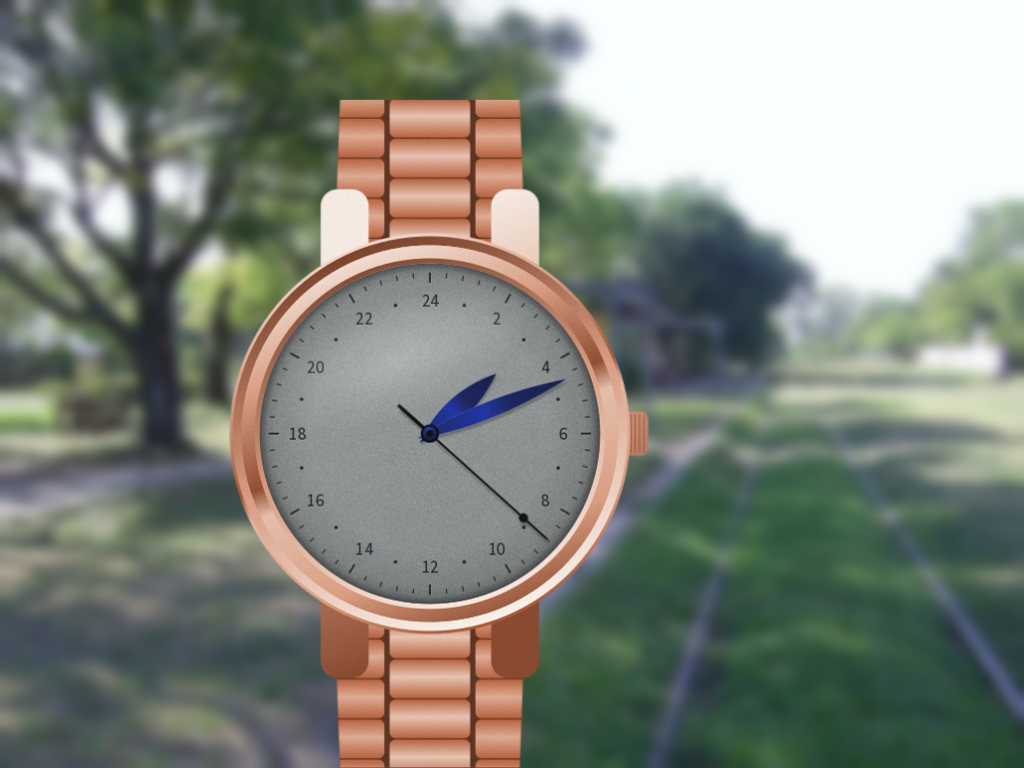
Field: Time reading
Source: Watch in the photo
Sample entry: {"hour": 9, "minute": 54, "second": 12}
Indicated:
{"hour": 3, "minute": 11, "second": 22}
